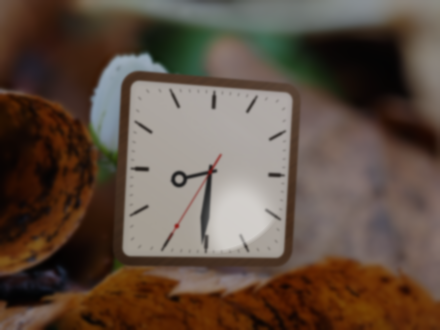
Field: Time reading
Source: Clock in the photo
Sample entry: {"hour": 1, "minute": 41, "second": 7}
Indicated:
{"hour": 8, "minute": 30, "second": 35}
